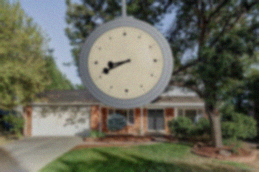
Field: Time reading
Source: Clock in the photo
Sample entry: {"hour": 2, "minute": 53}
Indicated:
{"hour": 8, "minute": 41}
